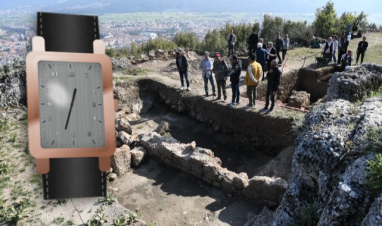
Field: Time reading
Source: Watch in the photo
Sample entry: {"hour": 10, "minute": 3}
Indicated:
{"hour": 12, "minute": 33}
